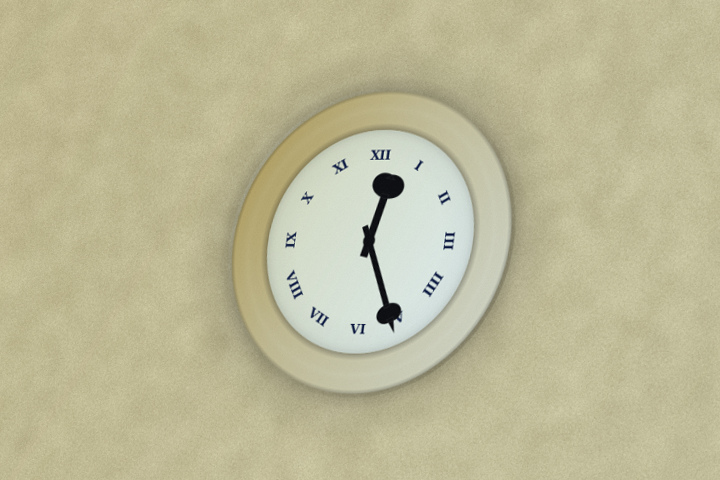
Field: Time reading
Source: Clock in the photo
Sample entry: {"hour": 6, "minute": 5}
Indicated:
{"hour": 12, "minute": 26}
